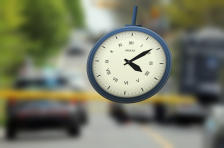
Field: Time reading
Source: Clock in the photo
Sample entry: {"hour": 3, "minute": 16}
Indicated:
{"hour": 4, "minute": 9}
